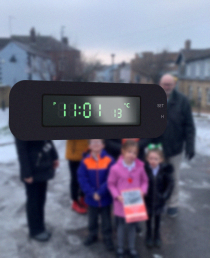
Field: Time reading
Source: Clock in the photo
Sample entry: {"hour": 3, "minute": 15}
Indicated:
{"hour": 11, "minute": 1}
